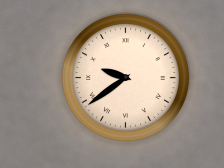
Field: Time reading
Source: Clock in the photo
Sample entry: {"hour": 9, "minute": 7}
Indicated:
{"hour": 9, "minute": 39}
